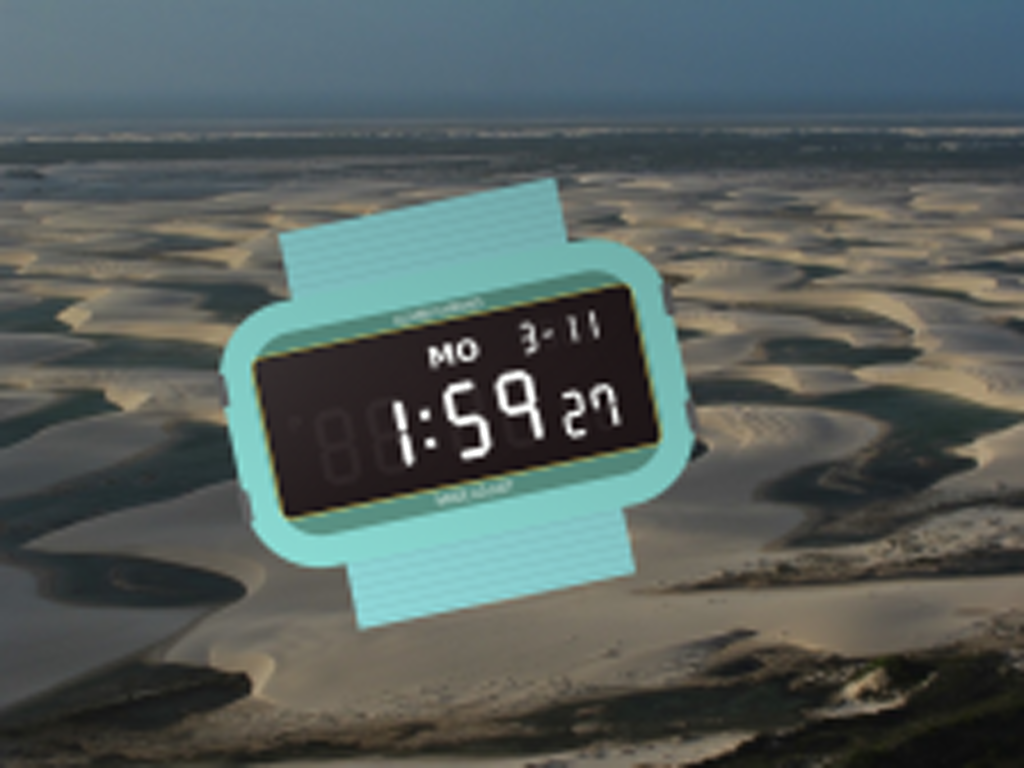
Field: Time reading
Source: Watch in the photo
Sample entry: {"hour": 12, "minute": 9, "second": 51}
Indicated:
{"hour": 1, "minute": 59, "second": 27}
